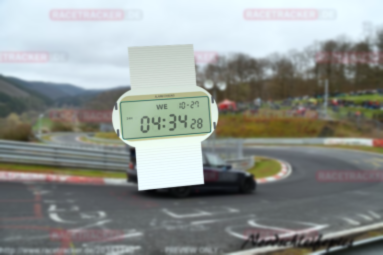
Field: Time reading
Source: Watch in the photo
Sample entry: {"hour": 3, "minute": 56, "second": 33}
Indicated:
{"hour": 4, "minute": 34, "second": 28}
